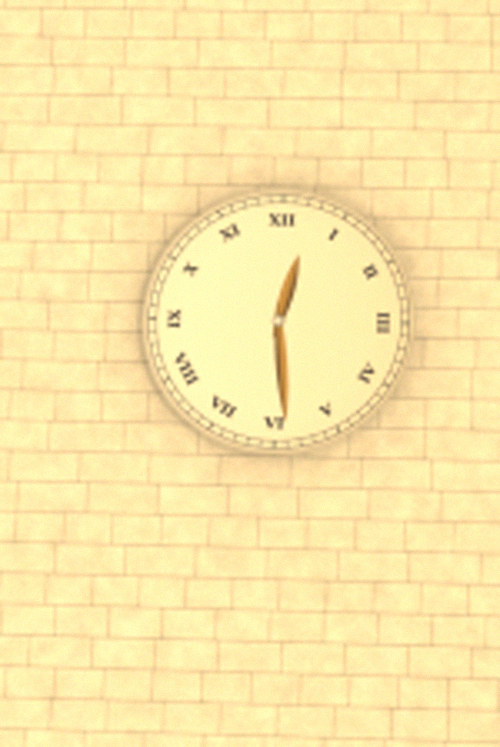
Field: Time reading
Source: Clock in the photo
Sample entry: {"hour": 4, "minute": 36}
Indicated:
{"hour": 12, "minute": 29}
